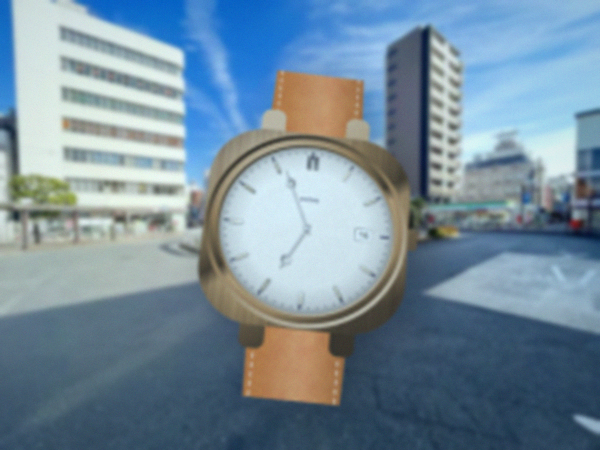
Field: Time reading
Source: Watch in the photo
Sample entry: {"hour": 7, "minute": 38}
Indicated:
{"hour": 6, "minute": 56}
